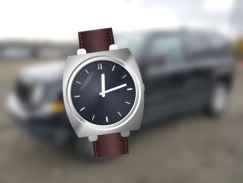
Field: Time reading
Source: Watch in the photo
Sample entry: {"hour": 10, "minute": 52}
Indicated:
{"hour": 12, "minute": 13}
